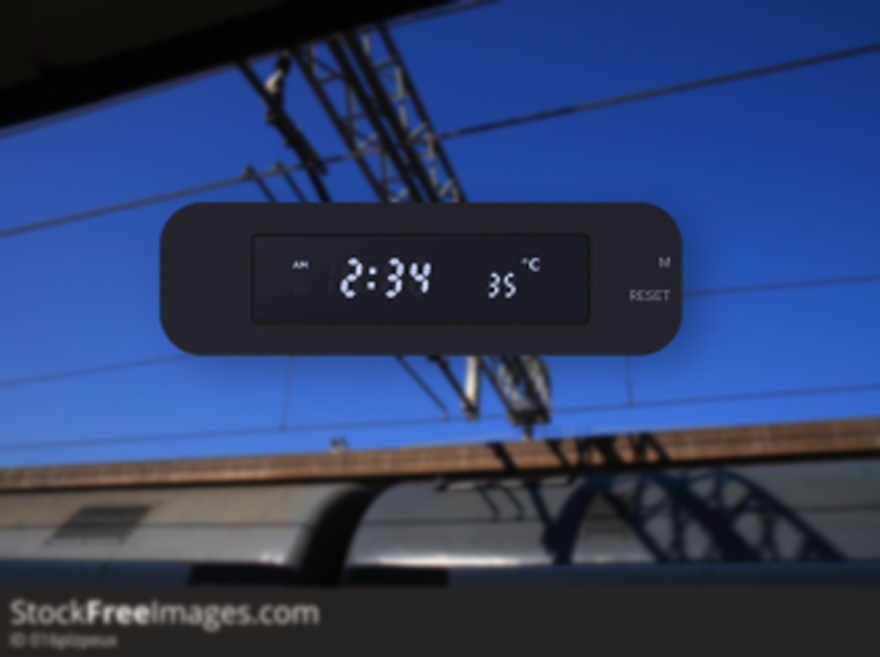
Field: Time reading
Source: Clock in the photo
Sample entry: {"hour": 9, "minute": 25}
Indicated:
{"hour": 2, "minute": 34}
